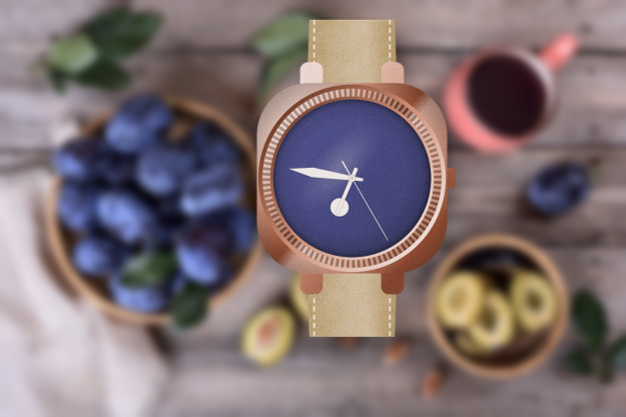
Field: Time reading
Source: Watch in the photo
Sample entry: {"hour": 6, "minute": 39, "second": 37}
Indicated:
{"hour": 6, "minute": 46, "second": 25}
